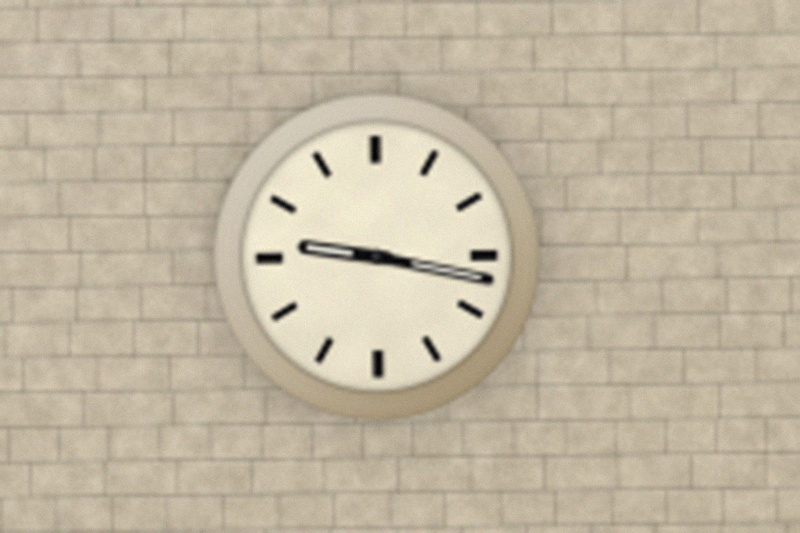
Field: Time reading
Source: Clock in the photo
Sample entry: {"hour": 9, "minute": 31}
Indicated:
{"hour": 9, "minute": 17}
